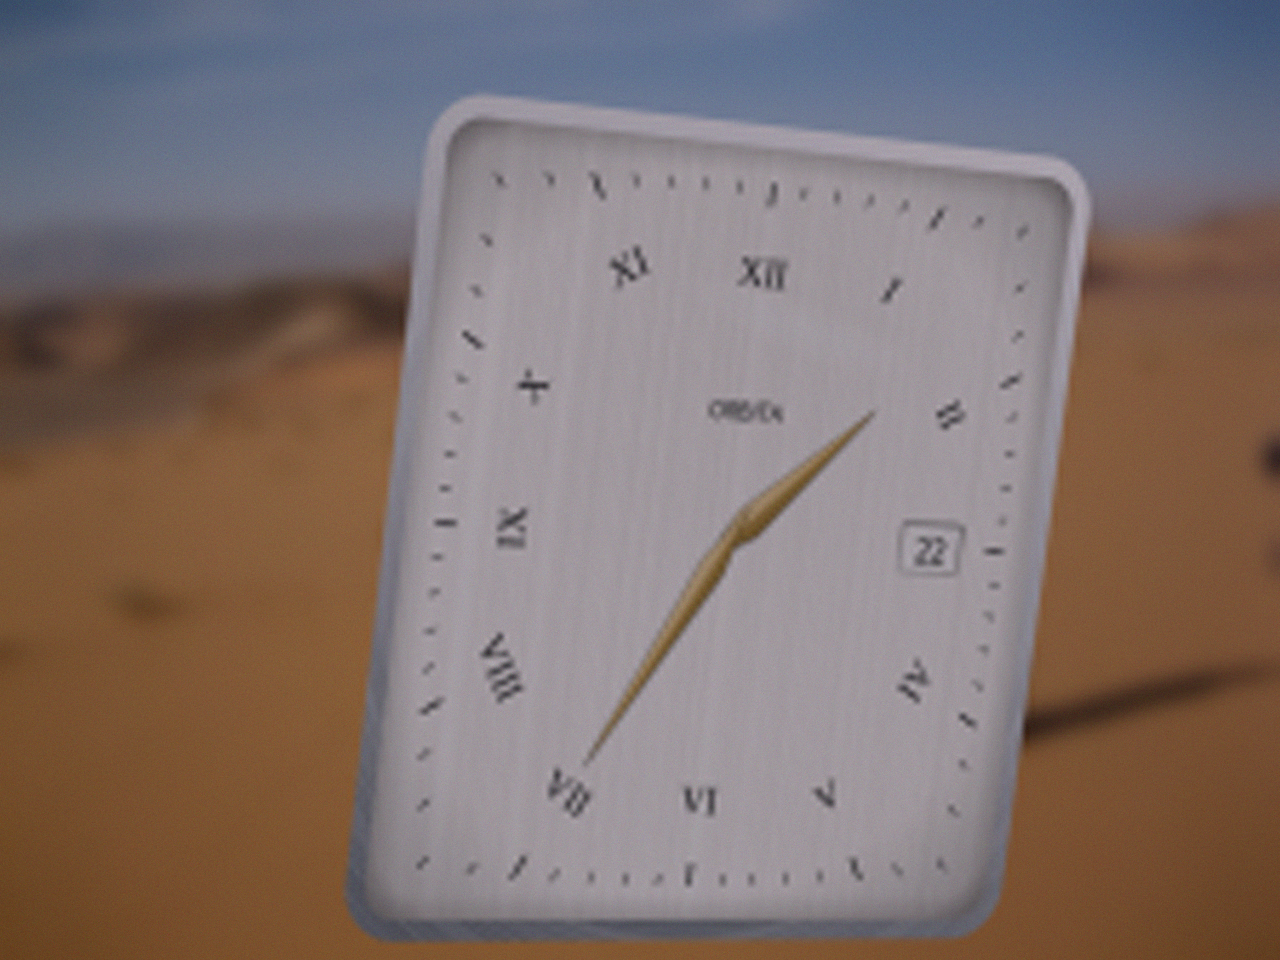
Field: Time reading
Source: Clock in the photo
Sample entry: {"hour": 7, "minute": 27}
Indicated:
{"hour": 1, "minute": 35}
